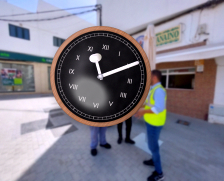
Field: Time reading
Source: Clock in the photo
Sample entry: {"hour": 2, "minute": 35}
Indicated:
{"hour": 11, "minute": 10}
